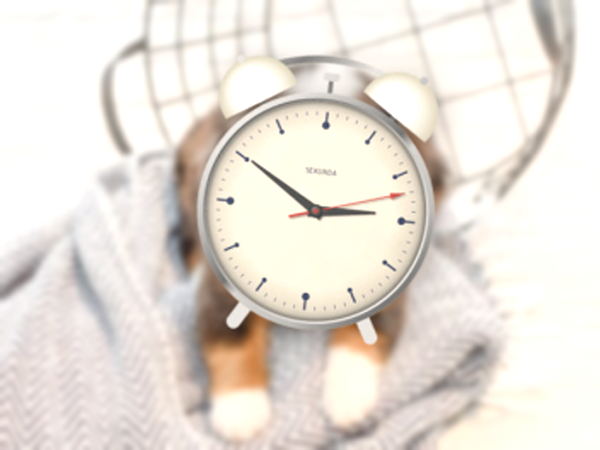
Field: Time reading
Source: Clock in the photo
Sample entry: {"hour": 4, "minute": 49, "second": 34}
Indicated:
{"hour": 2, "minute": 50, "second": 12}
